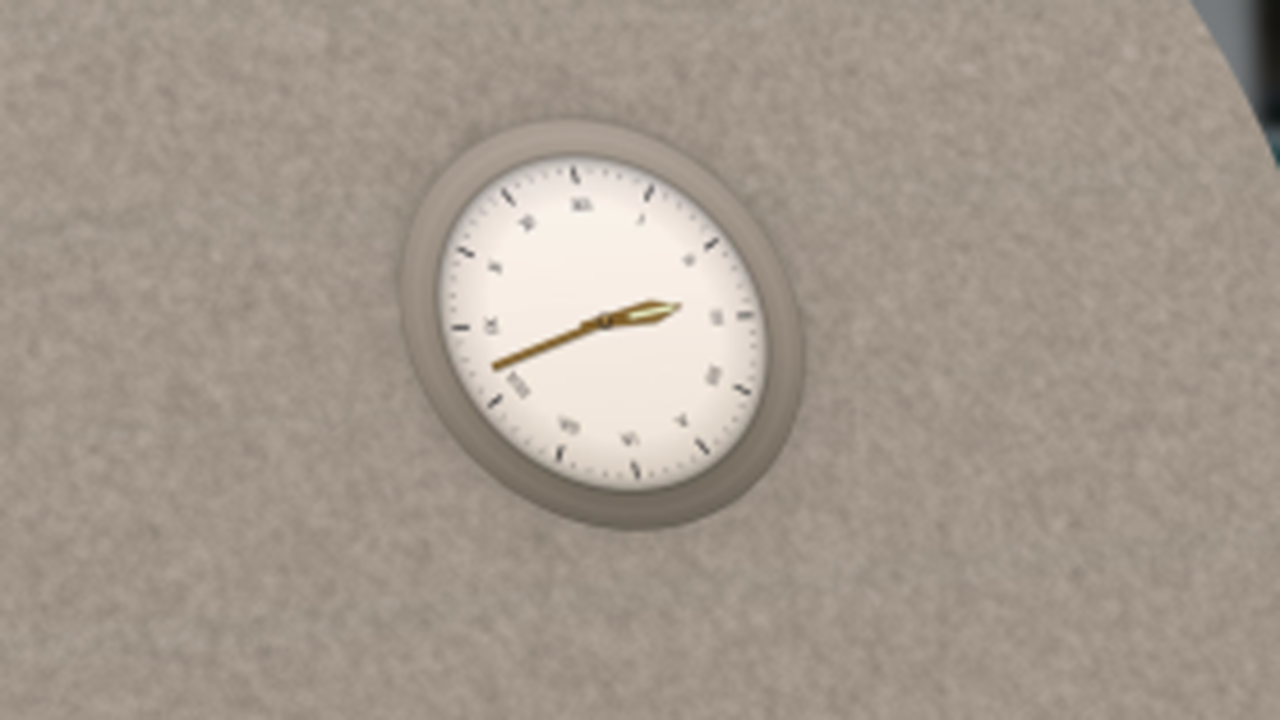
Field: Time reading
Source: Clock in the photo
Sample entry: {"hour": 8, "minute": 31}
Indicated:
{"hour": 2, "minute": 42}
